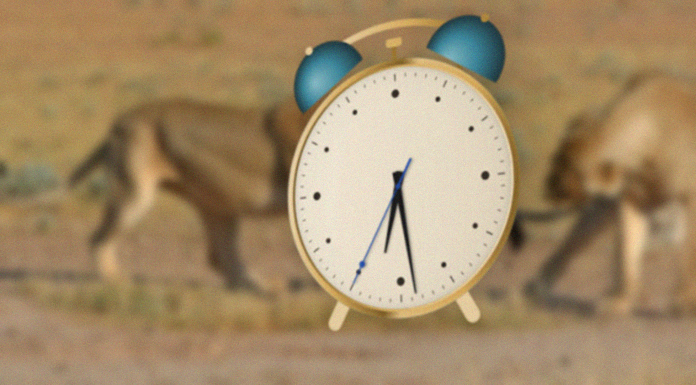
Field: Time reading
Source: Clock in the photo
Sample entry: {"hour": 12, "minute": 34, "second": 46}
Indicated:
{"hour": 6, "minute": 28, "second": 35}
